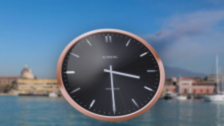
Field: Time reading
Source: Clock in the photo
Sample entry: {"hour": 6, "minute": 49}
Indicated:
{"hour": 3, "minute": 30}
